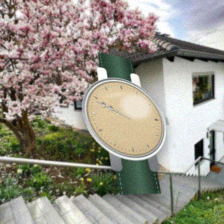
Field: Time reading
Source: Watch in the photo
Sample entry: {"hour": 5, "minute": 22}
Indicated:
{"hour": 9, "minute": 49}
